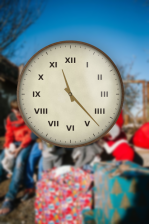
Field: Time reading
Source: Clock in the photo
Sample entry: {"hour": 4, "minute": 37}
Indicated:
{"hour": 11, "minute": 23}
